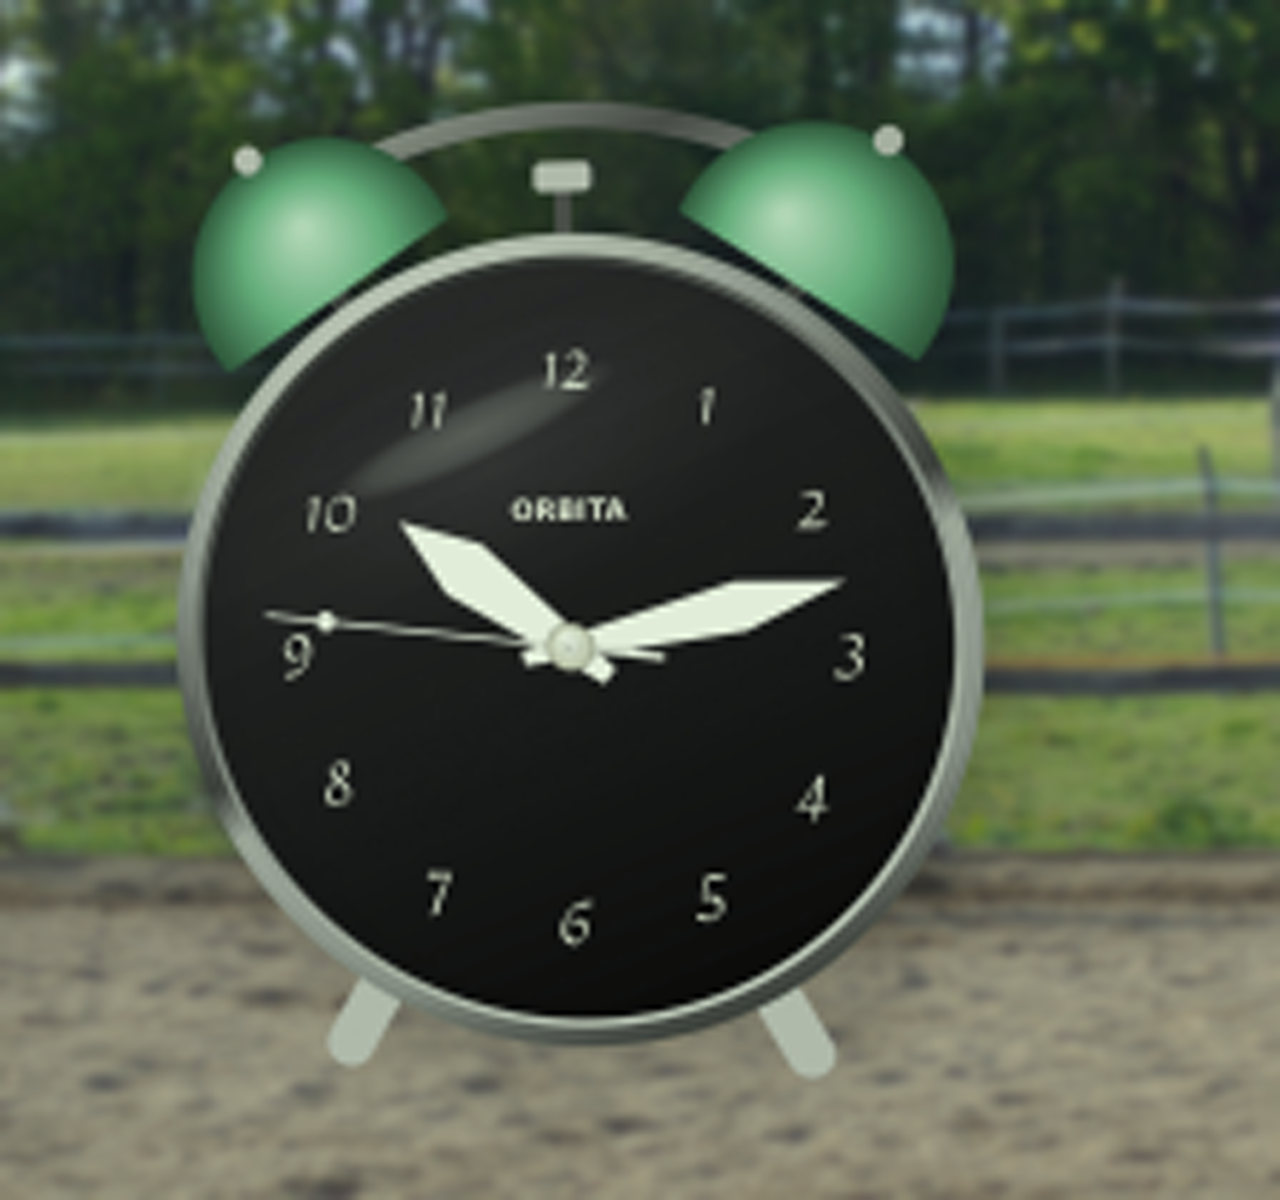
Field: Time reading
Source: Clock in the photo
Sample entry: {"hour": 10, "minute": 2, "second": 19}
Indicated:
{"hour": 10, "minute": 12, "second": 46}
